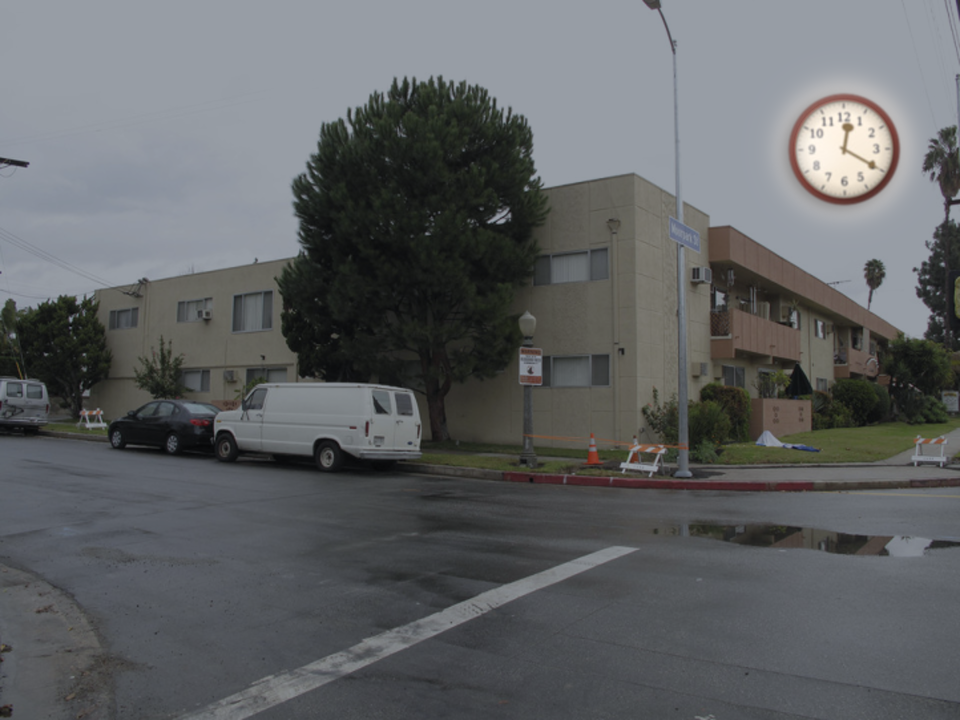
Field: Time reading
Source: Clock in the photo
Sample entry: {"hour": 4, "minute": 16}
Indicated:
{"hour": 12, "minute": 20}
